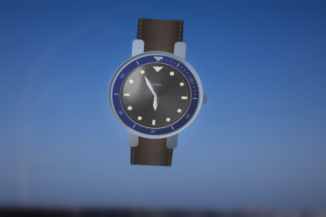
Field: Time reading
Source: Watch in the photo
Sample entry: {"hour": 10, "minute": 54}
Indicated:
{"hour": 5, "minute": 55}
